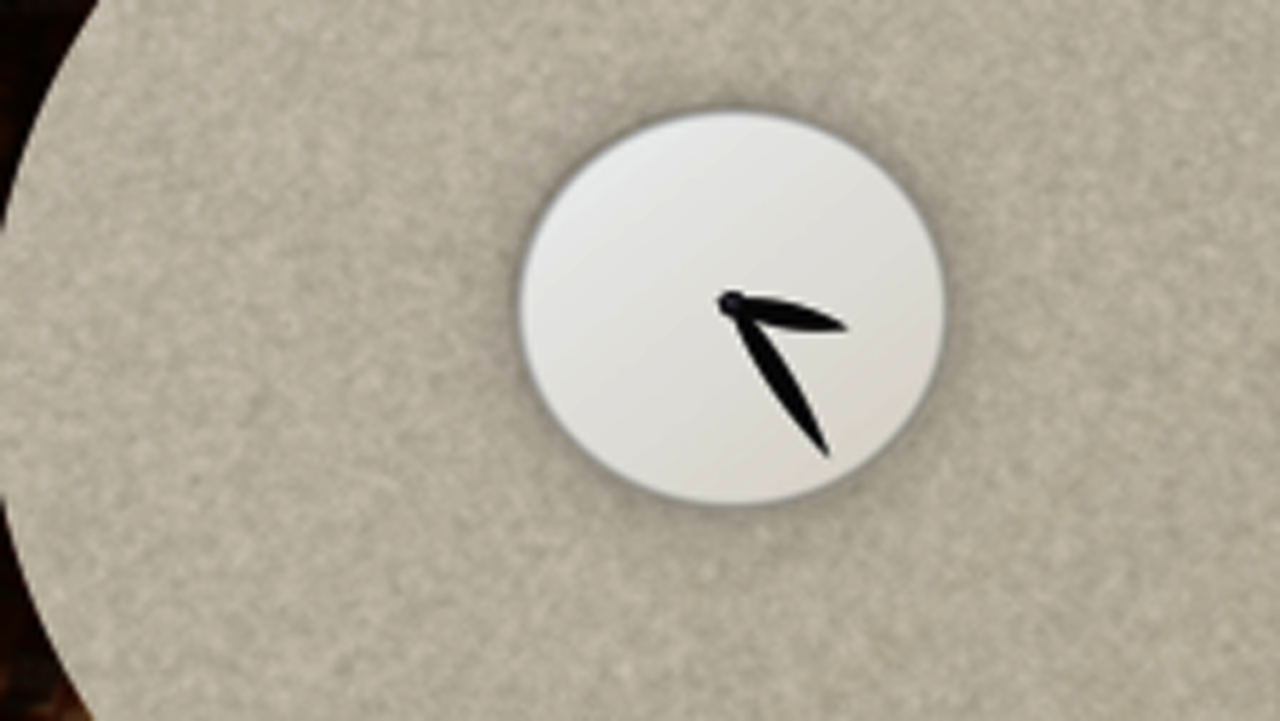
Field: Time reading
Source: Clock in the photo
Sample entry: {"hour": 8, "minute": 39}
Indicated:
{"hour": 3, "minute": 25}
